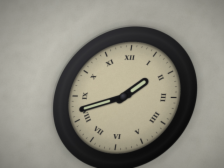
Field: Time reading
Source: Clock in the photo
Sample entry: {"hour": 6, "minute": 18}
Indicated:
{"hour": 1, "minute": 42}
